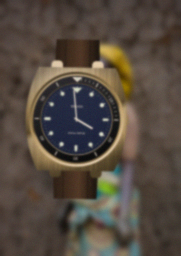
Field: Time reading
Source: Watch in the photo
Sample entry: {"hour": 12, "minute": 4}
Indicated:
{"hour": 3, "minute": 59}
